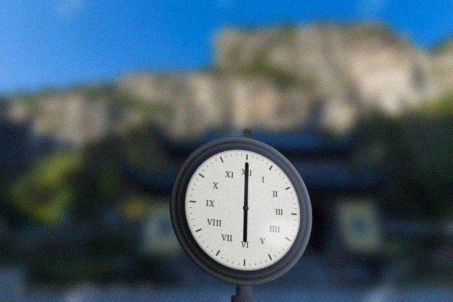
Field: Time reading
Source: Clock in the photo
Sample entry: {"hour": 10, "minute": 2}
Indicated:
{"hour": 6, "minute": 0}
